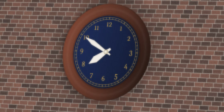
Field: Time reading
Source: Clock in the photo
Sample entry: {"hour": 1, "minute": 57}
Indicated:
{"hour": 7, "minute": 50}
